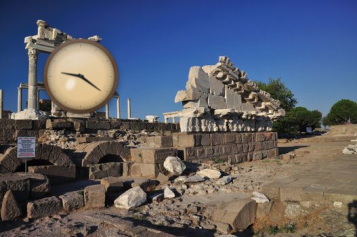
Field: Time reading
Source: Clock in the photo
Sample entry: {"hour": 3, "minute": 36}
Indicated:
{"hour": 9, "minute": 21}
